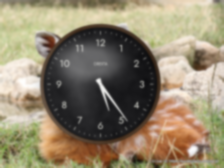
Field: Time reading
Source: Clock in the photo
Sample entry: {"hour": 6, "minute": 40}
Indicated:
{"hour": 5, "minute": 24}
